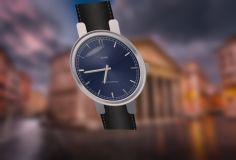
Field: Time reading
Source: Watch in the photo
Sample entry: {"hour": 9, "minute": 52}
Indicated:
{"hour": 6, "minute": 44}
